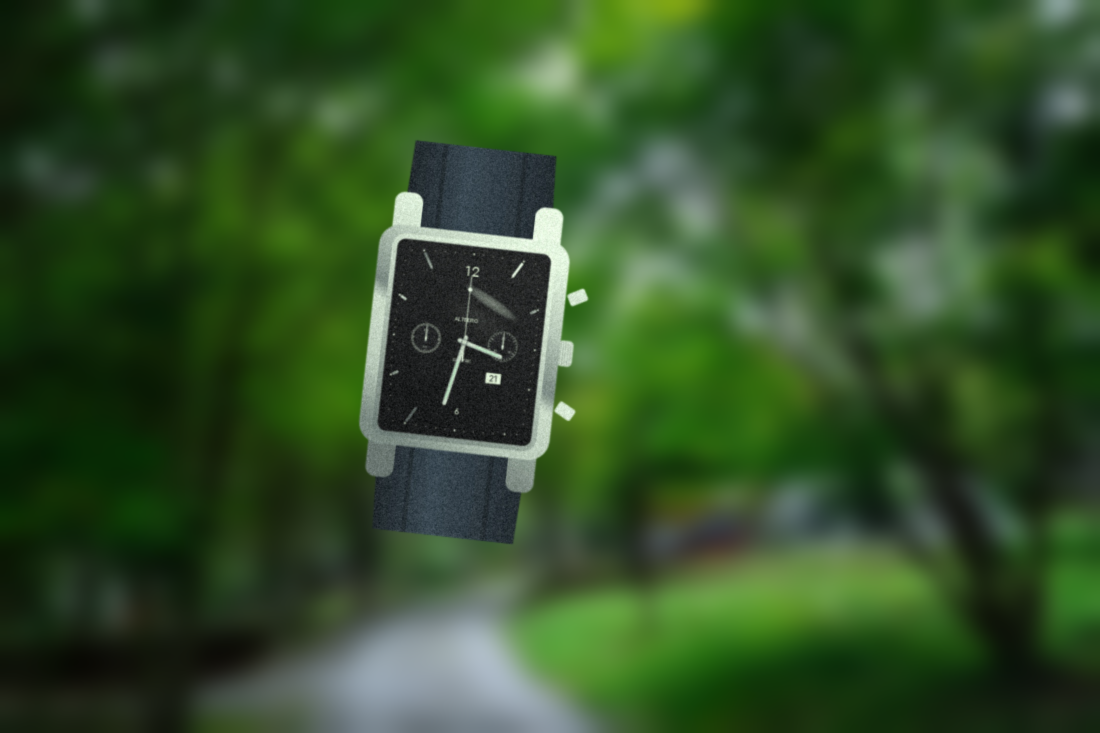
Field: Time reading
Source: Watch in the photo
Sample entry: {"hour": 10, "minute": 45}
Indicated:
{"hour": 3, "minute": 32}
